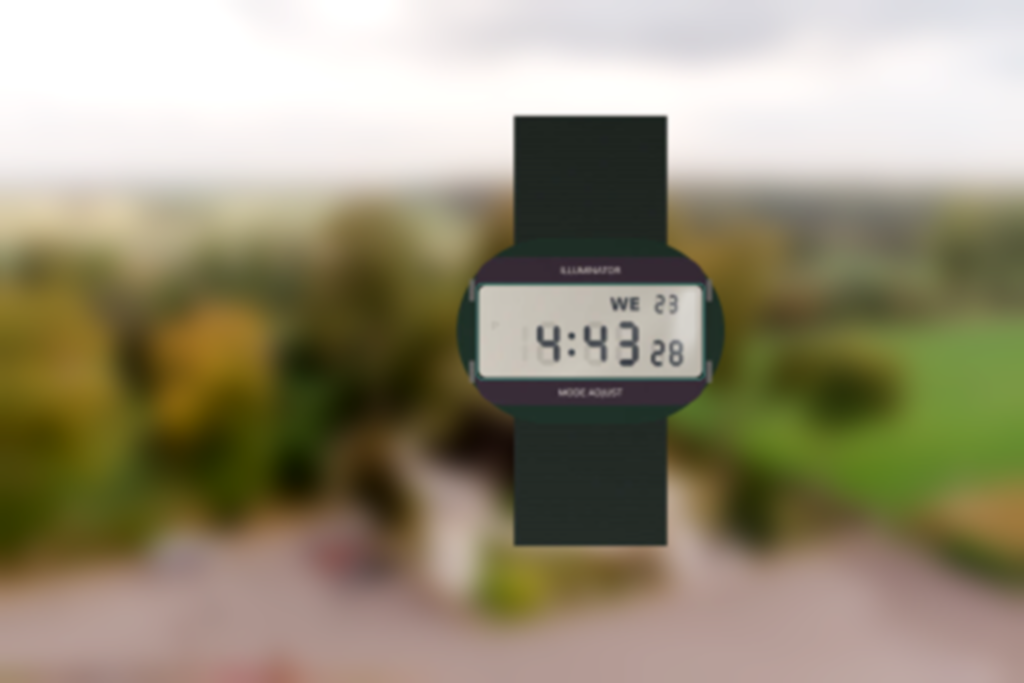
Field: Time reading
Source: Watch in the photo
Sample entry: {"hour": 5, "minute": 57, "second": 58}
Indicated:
{"hour": 4, "minute": 43, "second": 28}
